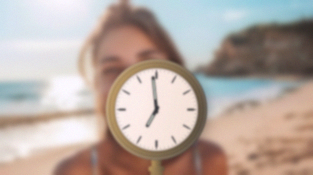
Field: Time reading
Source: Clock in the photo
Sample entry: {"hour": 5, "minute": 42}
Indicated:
{"hour": 6, "minute": 59}
